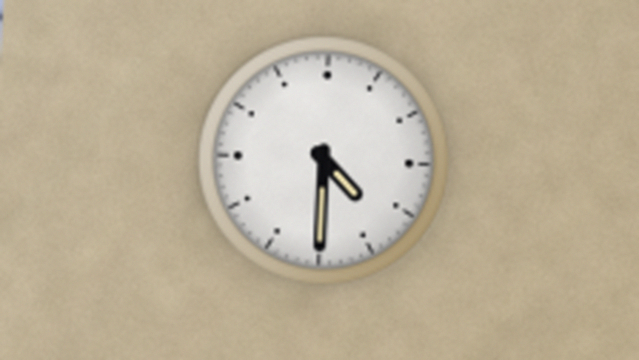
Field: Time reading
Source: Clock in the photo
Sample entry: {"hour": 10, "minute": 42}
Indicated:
{"hour": 4, "minute": 30}
